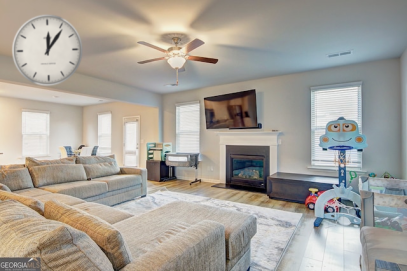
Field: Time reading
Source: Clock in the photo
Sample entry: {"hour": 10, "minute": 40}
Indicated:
{"hour": 12, "minute": 6}
